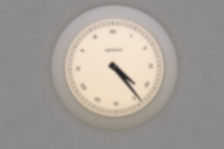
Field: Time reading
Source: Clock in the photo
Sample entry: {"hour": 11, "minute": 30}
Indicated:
{"hour": 4, "minute": 24}
